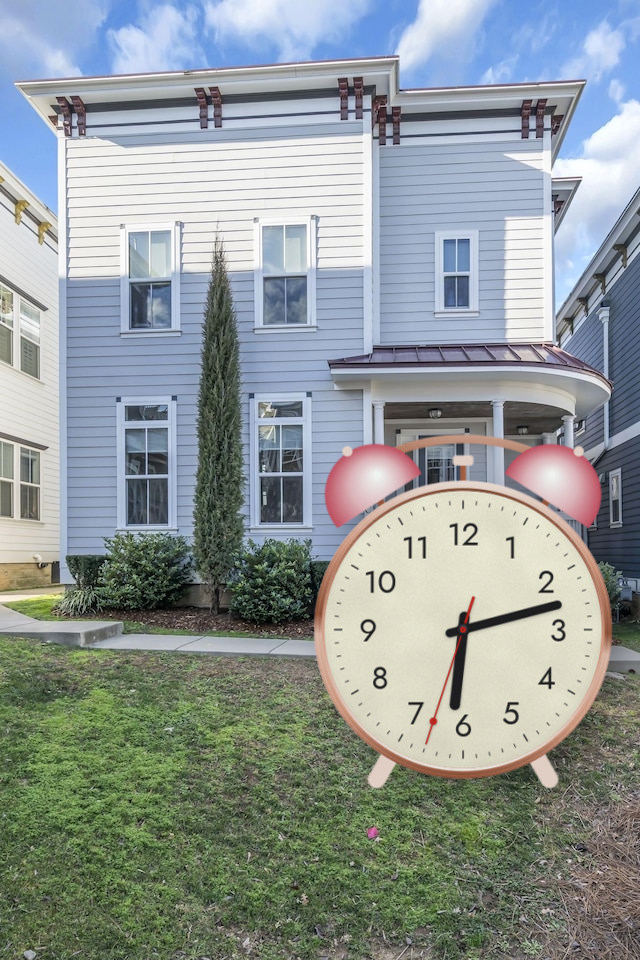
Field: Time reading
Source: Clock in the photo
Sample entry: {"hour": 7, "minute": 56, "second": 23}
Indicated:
{"hour": 6, "minute": 12, "second": 33}
